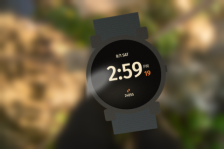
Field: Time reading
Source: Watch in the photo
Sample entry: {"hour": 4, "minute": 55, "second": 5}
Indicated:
{"hour": 2, "minute": 59, "second": 19}
